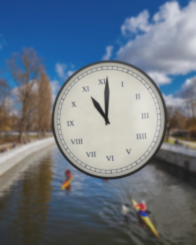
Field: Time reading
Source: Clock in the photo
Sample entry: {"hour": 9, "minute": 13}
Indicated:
{"hour": 11, "minute": 1}
